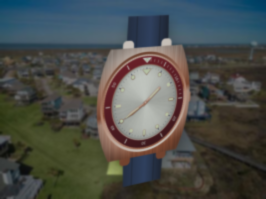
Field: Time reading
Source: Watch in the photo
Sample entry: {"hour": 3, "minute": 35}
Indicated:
{"hour": 1, "minute": 40}
